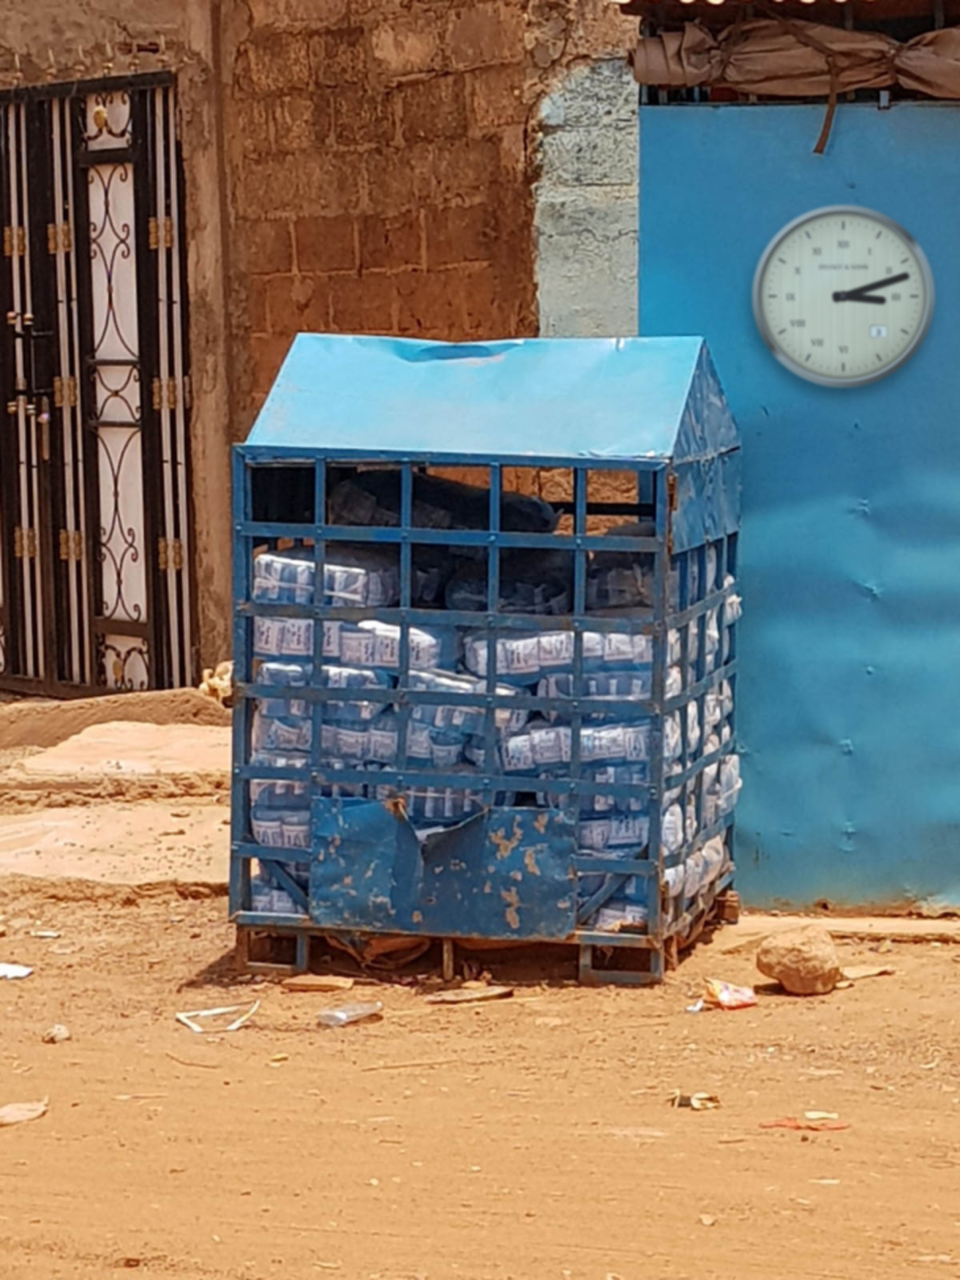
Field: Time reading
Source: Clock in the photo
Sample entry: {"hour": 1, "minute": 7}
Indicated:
{"hour": 3, "minute": 12}
